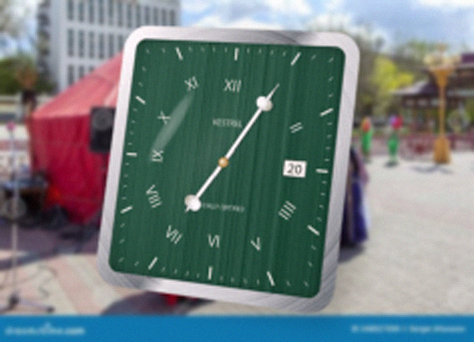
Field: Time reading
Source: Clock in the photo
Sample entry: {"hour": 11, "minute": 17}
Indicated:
{"hour": 7, "minute": 5}
